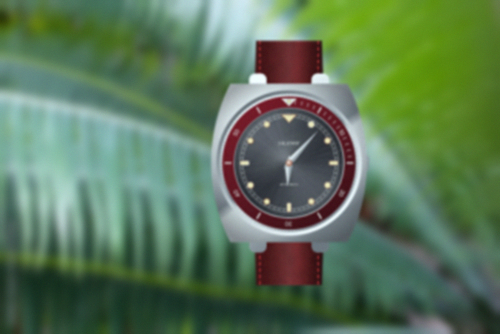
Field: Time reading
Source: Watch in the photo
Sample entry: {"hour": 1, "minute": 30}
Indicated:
{"hour": 6, "minute": 7}
